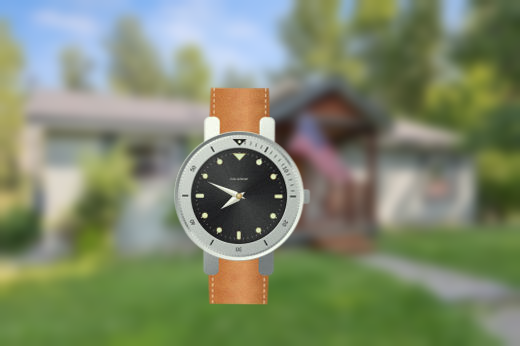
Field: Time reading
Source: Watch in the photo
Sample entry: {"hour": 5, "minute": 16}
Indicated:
{"hour": 7, "minute": 49}
